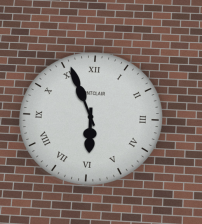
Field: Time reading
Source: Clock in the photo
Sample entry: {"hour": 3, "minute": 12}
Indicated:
{"hour": 5, "minute": 56}
